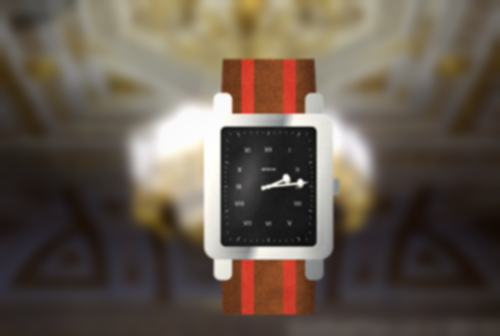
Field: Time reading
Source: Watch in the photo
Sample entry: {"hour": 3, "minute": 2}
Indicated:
{"hour": 2, "minute": 14}
